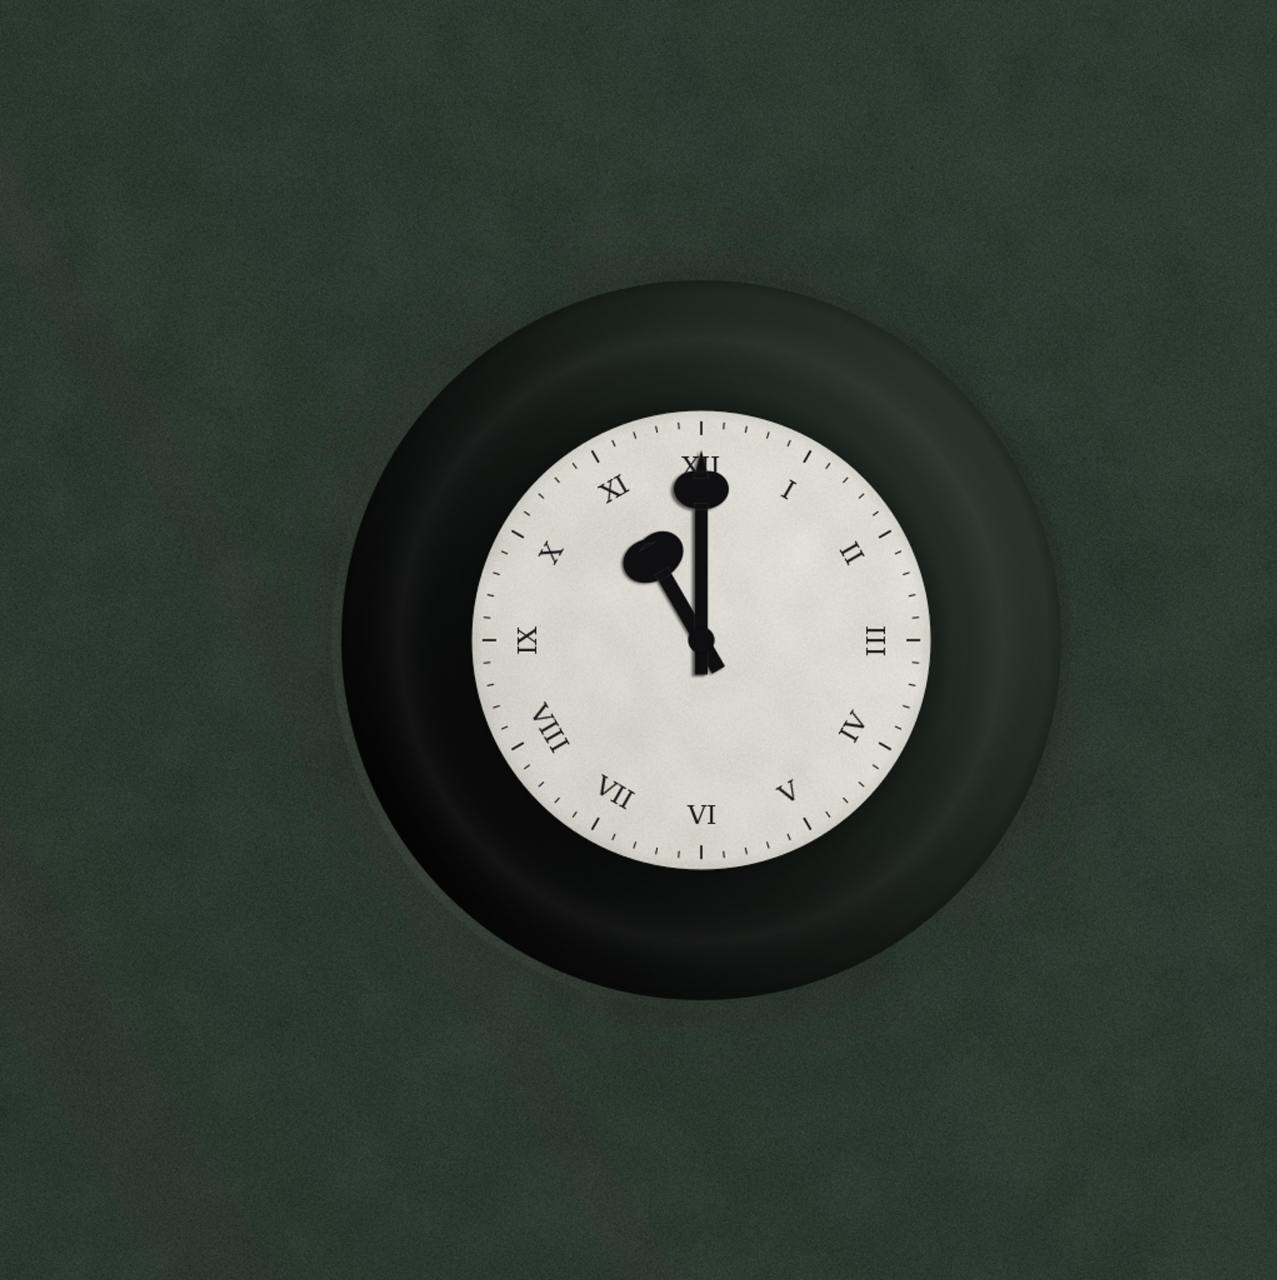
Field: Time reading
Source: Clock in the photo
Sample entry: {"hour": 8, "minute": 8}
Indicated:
{"hour": 11, "minute": 0}
